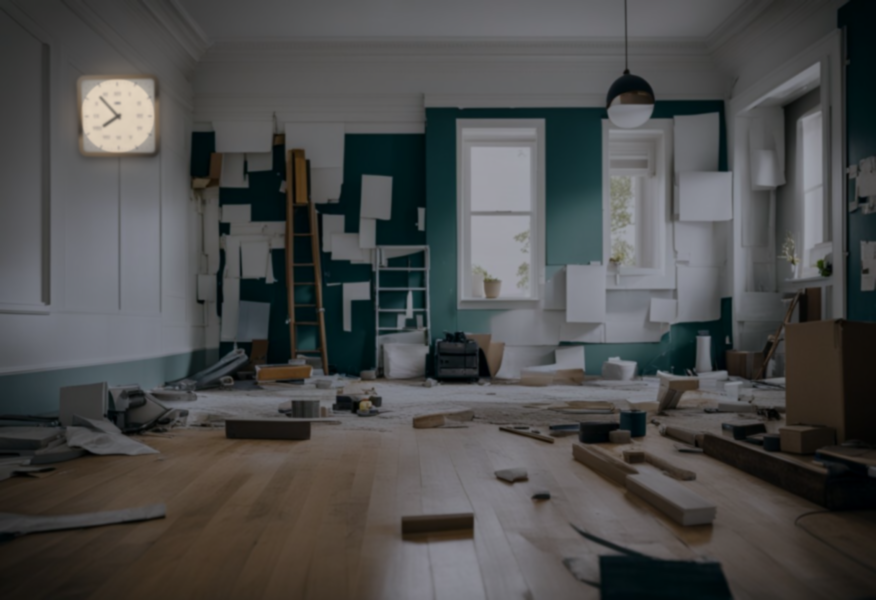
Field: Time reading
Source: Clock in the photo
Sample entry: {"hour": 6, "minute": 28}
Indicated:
{"hour": 7, "minute": 53}
